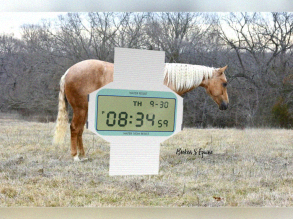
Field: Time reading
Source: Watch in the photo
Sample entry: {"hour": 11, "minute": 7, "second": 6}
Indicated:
{"hour": 8, "minute": 34, "second": 59}
